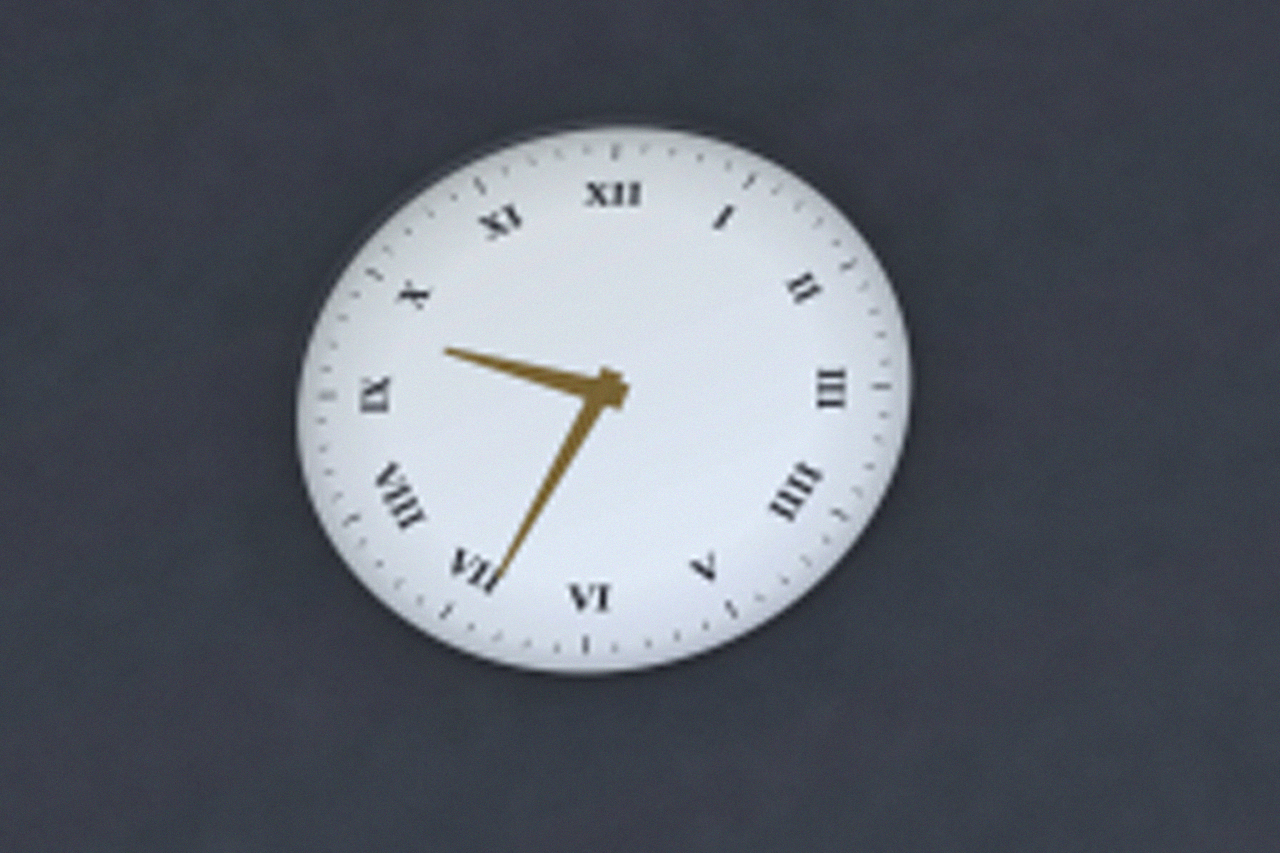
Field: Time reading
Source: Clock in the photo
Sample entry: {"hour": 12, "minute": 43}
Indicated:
{"hour": 9, "minute": 34}
